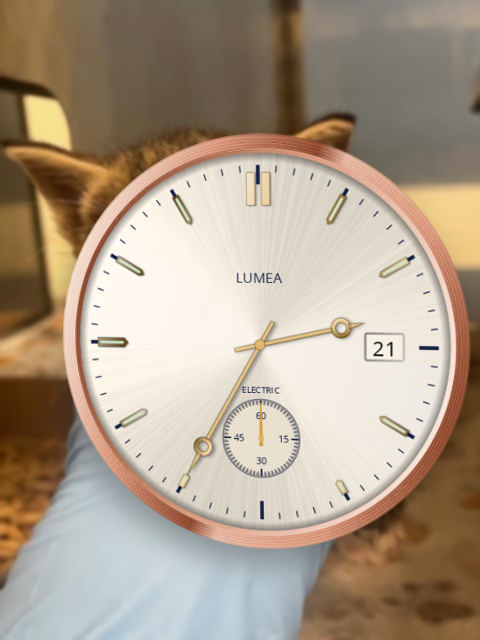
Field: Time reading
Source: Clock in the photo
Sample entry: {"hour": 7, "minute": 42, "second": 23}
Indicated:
{"hour": 2, "minute": 35, "second": 0}
